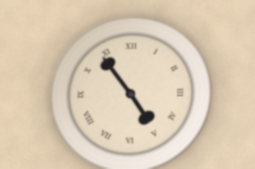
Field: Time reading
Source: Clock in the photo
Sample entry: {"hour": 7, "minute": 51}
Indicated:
{"hour": 4, "minute": 54}
